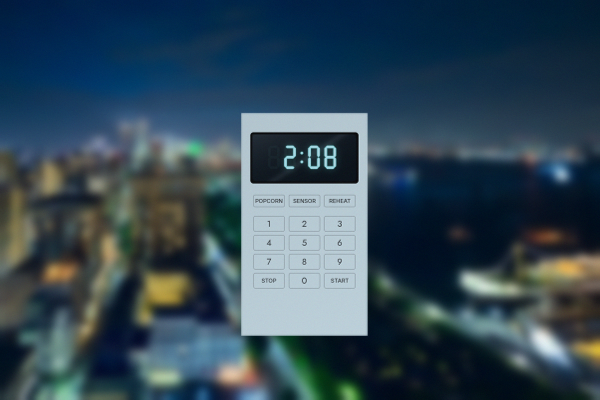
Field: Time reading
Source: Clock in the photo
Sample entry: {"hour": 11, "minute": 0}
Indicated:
{"hour": 2, "minute": 8}
